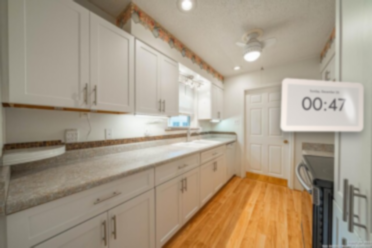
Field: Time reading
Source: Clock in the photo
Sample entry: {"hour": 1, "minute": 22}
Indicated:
{"hour": 0, "minute": 47}
